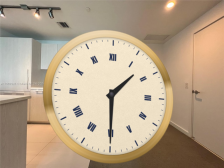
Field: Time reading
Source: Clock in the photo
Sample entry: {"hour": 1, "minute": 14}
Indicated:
{"hour": 1, "minute": 30}
